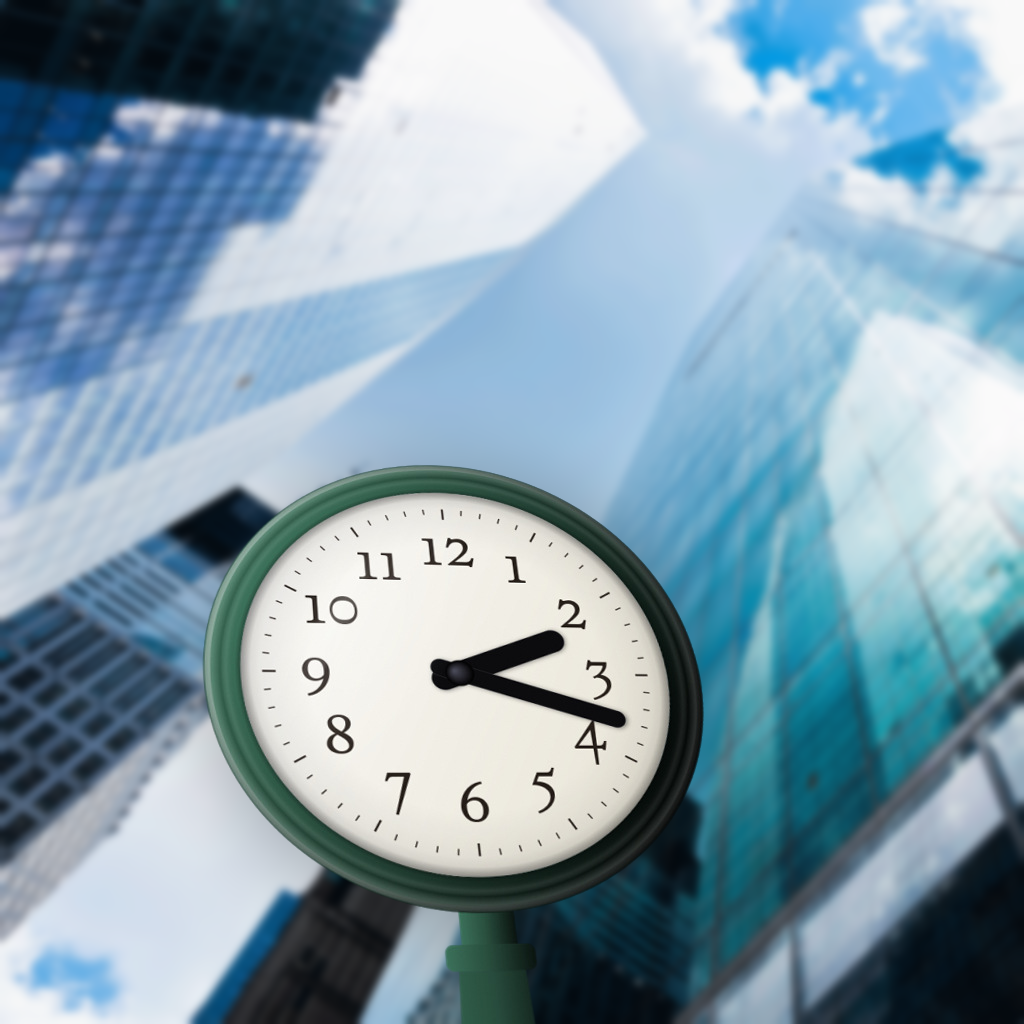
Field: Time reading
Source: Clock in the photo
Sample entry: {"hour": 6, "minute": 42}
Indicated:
{"hour": 2, "minute": 18}
